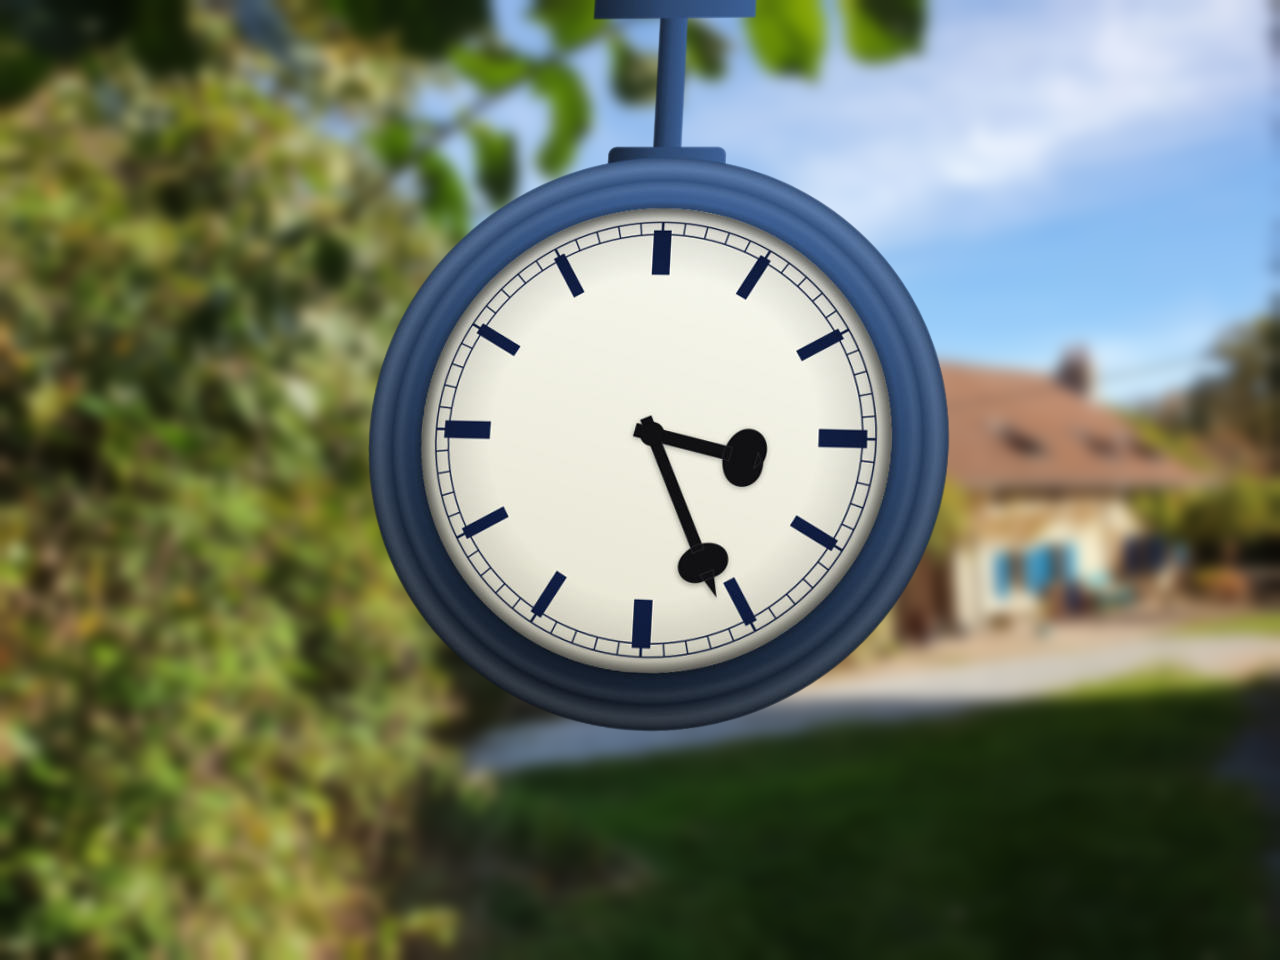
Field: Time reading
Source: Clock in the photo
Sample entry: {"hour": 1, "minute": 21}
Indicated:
{"hour": 3, "minute": 26}
